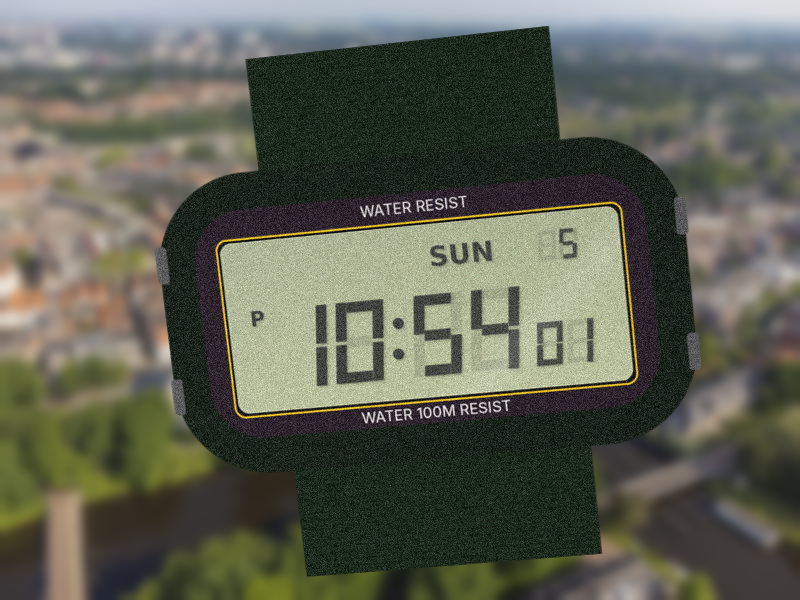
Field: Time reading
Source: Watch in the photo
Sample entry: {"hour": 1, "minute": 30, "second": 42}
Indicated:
{"hour": 10, "minute": 54, "second": 1}
